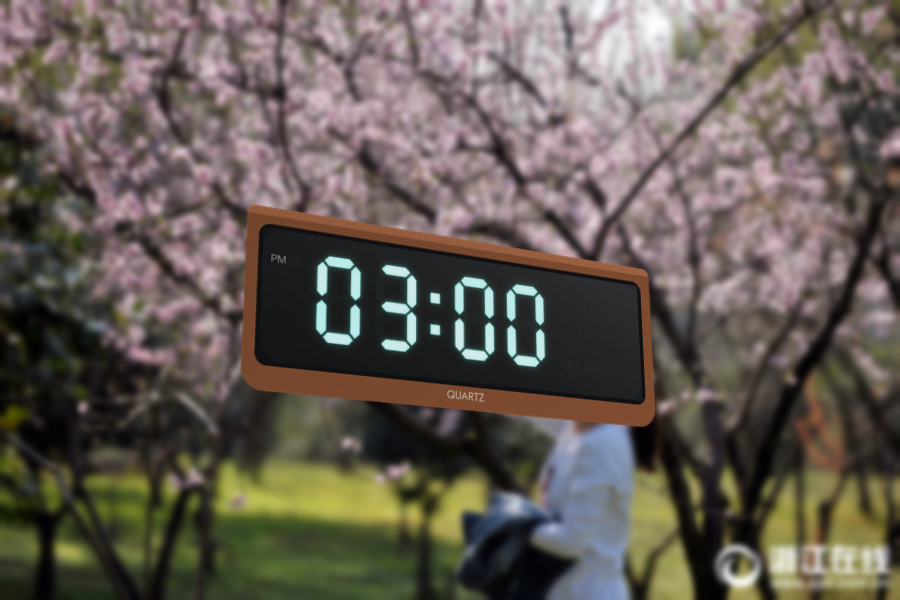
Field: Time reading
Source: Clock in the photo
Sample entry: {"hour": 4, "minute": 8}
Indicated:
{"hour": 3, "minute": 0}
